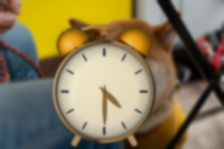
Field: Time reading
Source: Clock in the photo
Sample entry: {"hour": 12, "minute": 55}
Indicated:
{"hour": 4, "minute": 30}
